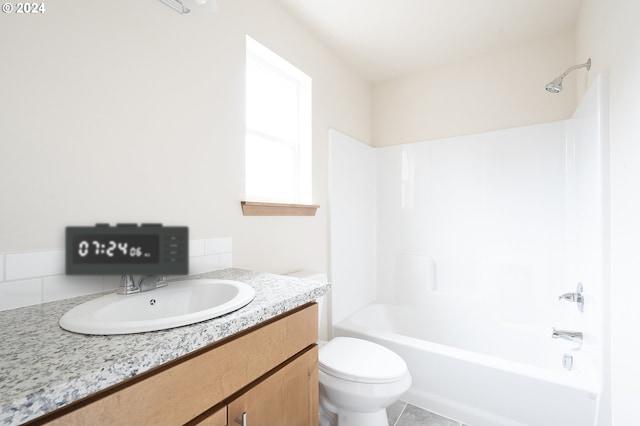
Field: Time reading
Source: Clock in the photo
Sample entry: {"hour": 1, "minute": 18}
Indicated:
{"hour": 7, "minute": 24}
